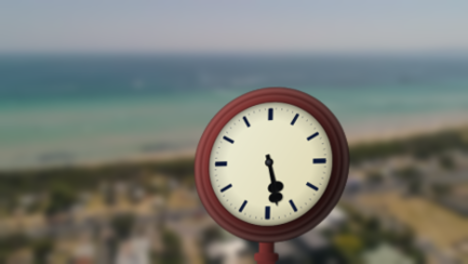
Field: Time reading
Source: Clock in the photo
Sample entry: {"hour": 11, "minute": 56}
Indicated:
{"hour": 5, "minute": 28}
